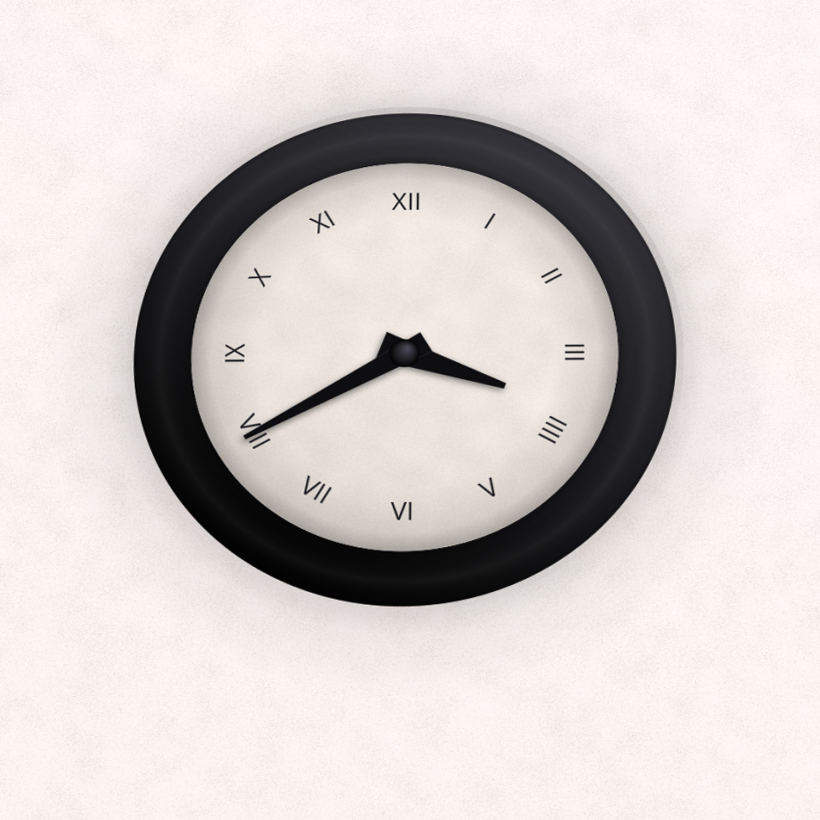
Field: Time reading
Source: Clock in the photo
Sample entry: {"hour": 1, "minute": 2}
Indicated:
{"hour": 3, "minute": 40}
